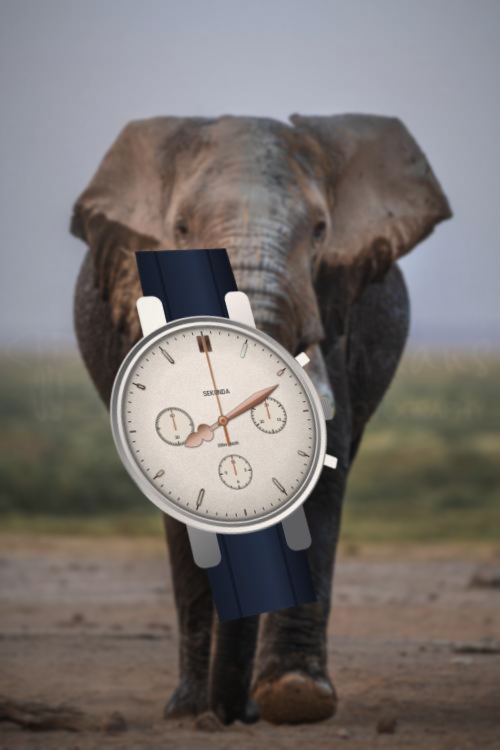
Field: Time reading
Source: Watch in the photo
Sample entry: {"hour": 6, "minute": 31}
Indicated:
{"hour": 8, "minute": 11}
